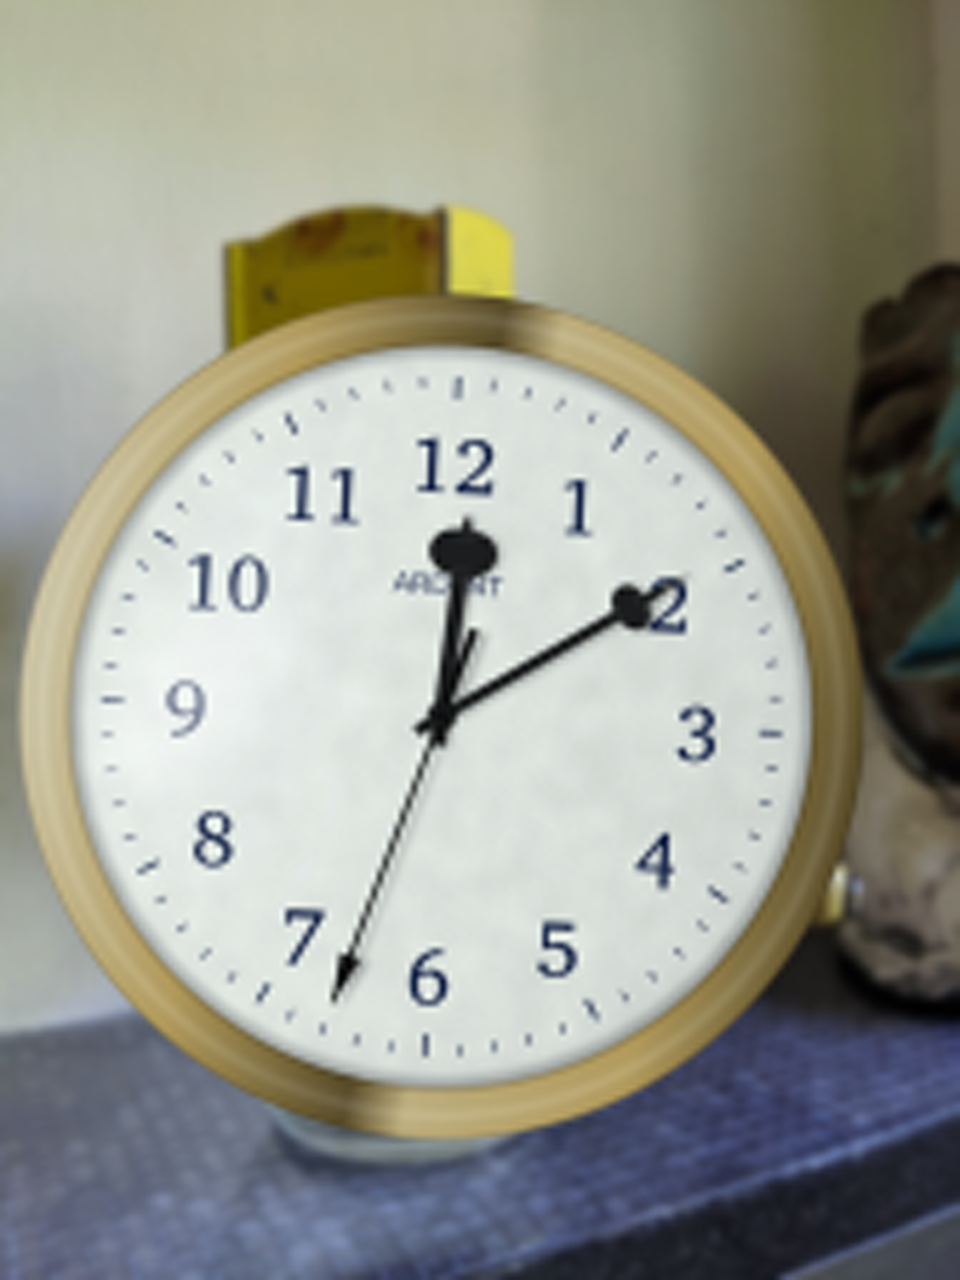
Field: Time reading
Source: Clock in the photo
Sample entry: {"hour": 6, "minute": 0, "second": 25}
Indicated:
{"hour": 12, "minute": 9, "second": 33}
